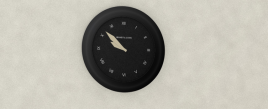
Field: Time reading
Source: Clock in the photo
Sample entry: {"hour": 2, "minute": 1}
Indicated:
{"hour": 9, "minute": 52}
